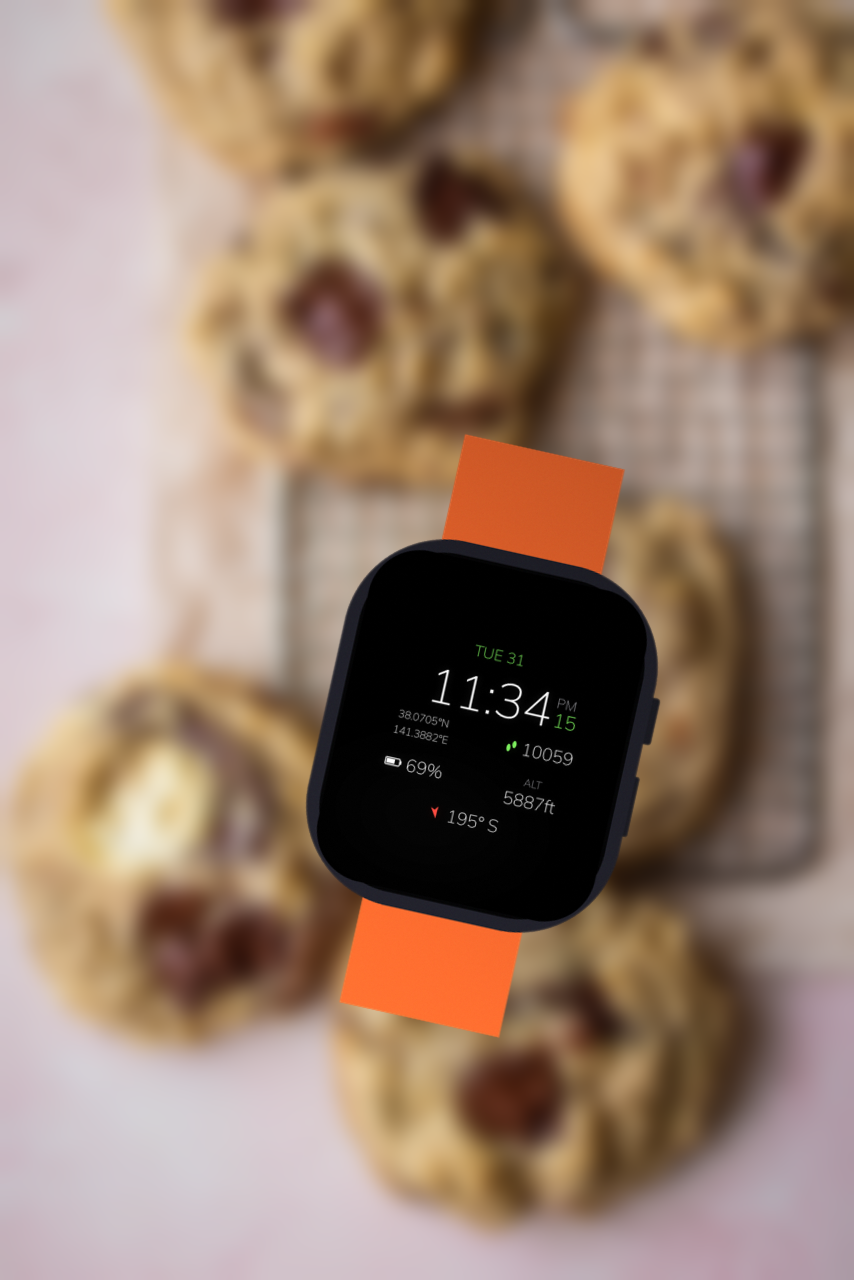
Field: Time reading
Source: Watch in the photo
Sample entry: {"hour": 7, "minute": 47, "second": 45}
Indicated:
{"hour": 11, "minute": 34, "second": 15}
